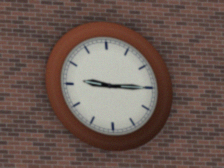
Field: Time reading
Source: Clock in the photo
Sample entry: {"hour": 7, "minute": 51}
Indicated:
{"hour": 9, "minute": 15}
